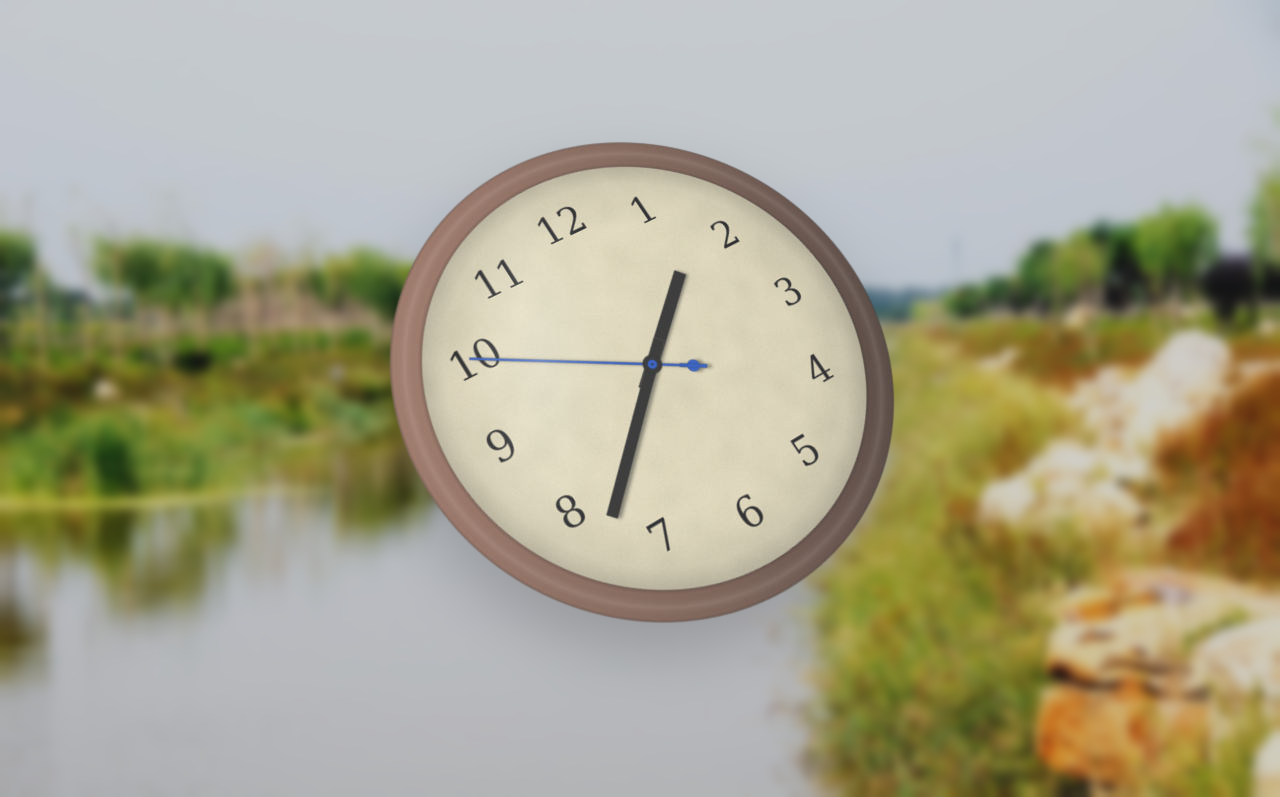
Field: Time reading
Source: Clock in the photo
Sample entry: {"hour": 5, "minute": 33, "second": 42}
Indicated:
{"hour": 1, "minute": 37, "second": 50}
